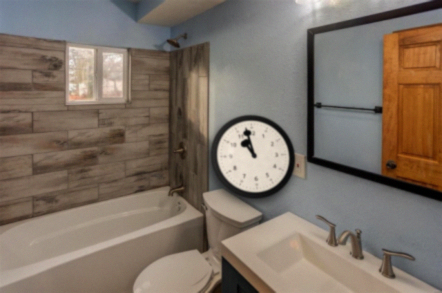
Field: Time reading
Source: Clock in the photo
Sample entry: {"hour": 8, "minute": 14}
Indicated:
{"hour": 10, "minute": 58}
